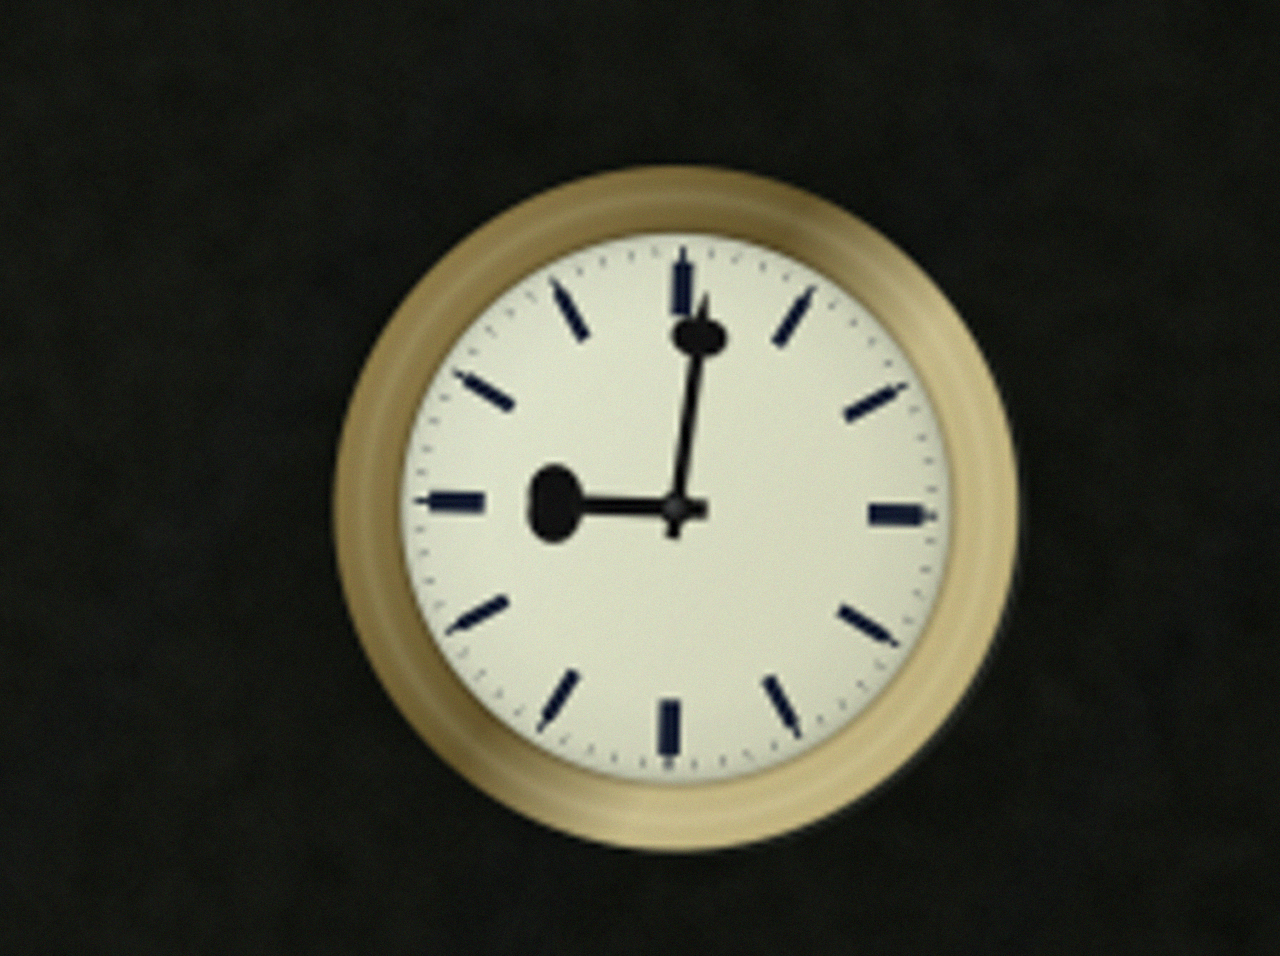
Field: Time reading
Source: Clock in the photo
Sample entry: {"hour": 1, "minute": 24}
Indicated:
{"hour": 9, "minute": 1}
